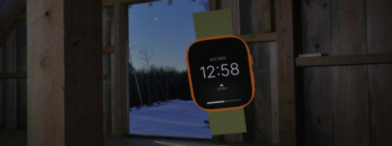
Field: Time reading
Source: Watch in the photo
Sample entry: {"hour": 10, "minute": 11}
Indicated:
{"hour": 12, "minute": 58}
